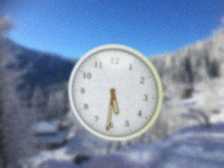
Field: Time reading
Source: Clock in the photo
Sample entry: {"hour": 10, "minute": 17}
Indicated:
{"hour": 5, "minute": 31}
